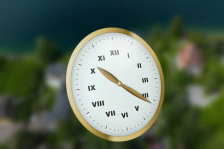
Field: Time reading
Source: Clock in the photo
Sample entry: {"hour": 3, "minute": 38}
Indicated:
{"hour": 10, "minute": 21}
